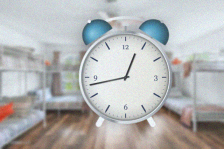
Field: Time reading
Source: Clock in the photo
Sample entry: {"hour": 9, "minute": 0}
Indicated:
{"hour": 12, "minute": 43}
